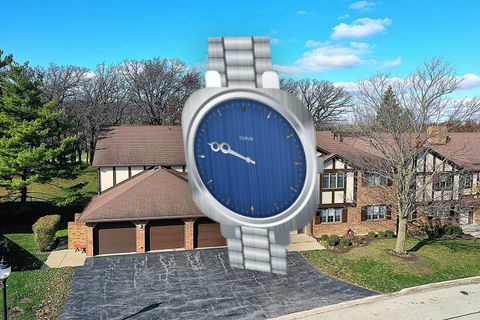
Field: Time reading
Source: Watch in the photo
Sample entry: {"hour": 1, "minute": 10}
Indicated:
{"hour": 9, "minute": 48}
